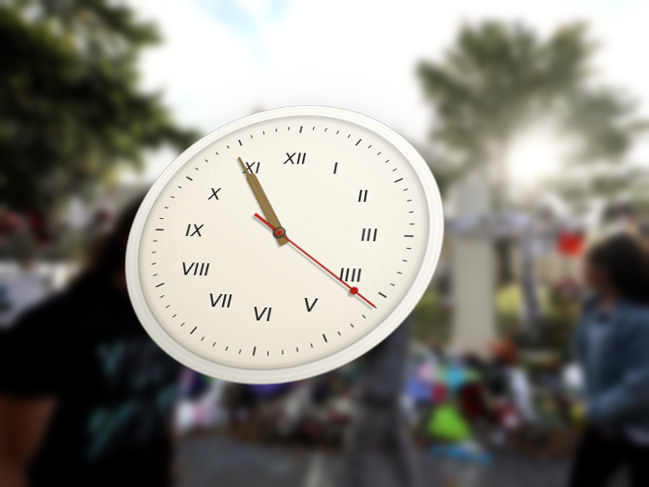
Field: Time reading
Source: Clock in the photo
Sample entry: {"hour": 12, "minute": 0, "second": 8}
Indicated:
{"hour": 10, "minute": 54, "second": 21}
